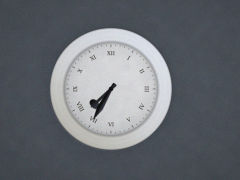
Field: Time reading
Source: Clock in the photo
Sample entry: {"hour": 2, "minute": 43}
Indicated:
{"hour": 7, "minute": 35}
